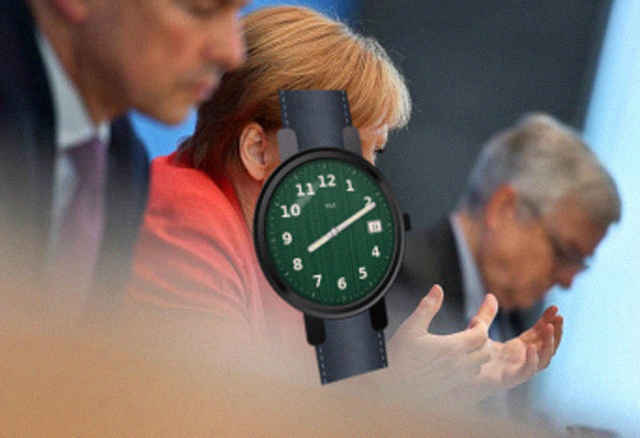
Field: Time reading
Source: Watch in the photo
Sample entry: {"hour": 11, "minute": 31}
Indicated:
{"hour": 8, "minute": 11}
